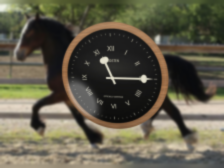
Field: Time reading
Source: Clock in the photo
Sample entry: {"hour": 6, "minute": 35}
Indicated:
{"hour": 11, "minute": 15}
